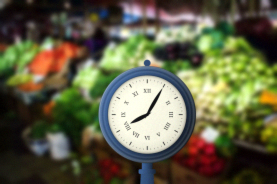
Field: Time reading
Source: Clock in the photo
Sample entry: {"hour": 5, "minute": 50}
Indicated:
{"hour": 8, "minute": 5}
